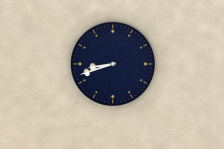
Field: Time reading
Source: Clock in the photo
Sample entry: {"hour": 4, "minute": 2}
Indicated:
{"hour": 8, "minute": 42}
